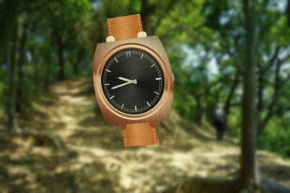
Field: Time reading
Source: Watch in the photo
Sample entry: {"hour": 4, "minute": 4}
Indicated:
{"hour": 9, "minute": 43}
